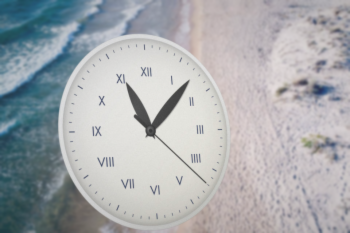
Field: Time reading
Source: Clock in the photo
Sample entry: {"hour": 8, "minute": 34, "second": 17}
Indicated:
{"hour": 11, "minute": 7, "second": 22}
